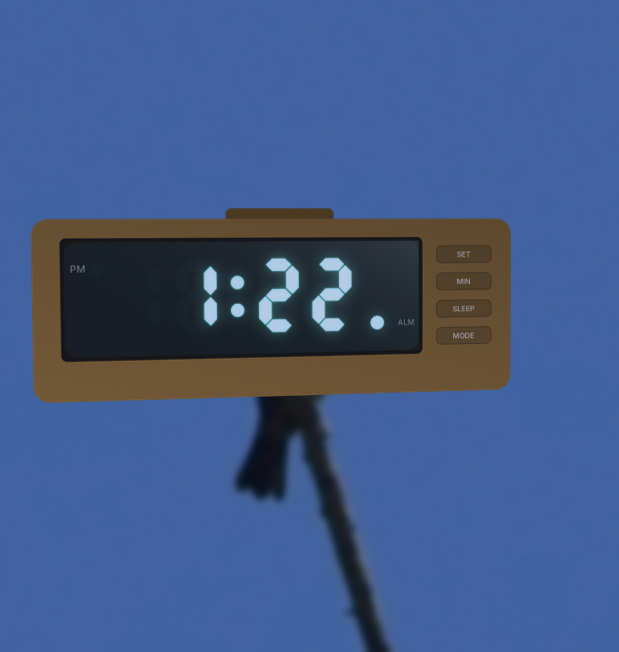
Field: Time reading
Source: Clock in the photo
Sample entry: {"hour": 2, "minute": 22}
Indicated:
{"hour": 1, "minute": 22}
